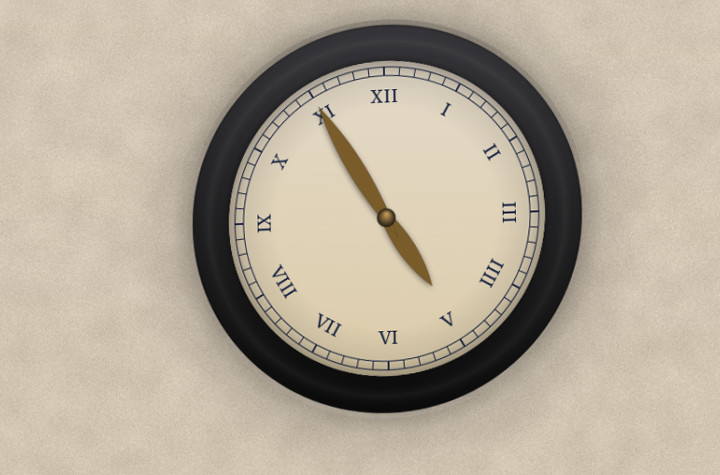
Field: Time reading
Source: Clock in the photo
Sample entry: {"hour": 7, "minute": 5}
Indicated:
{"hour": 4, "minute": 55}
